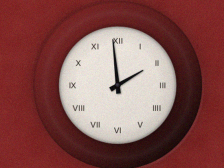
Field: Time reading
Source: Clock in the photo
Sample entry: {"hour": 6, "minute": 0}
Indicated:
{"hour": 1, "minute": 59}
